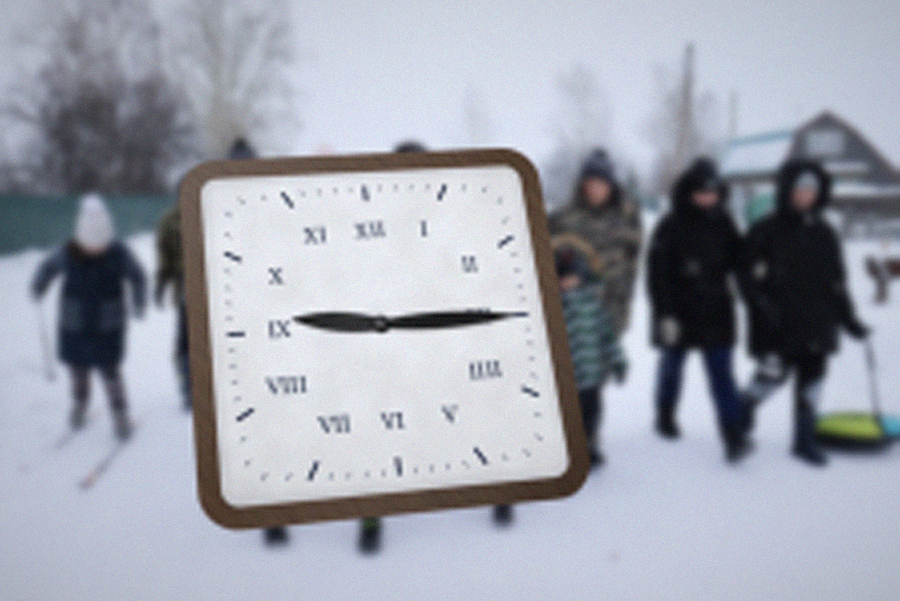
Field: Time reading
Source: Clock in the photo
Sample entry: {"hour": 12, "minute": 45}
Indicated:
{"hour": 9, "minute": 15}
